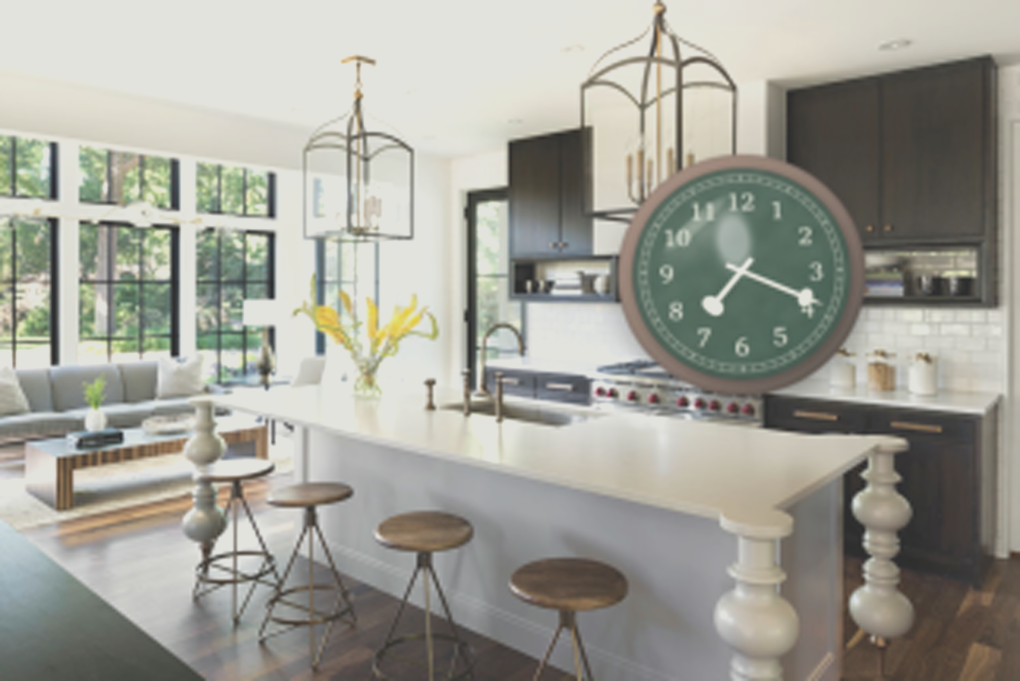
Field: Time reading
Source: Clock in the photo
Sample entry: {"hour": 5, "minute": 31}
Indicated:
{"hour": 7, "minute": 19}
